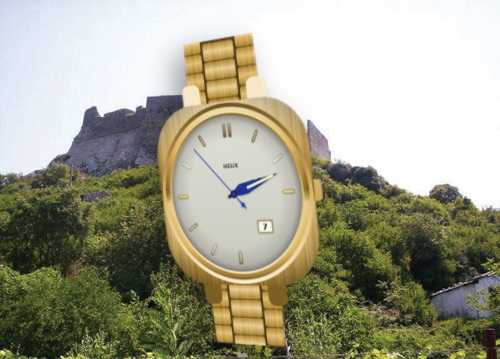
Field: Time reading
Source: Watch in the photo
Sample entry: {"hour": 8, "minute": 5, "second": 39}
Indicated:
{"hour": 2, "minute": 11, "second": 53}
